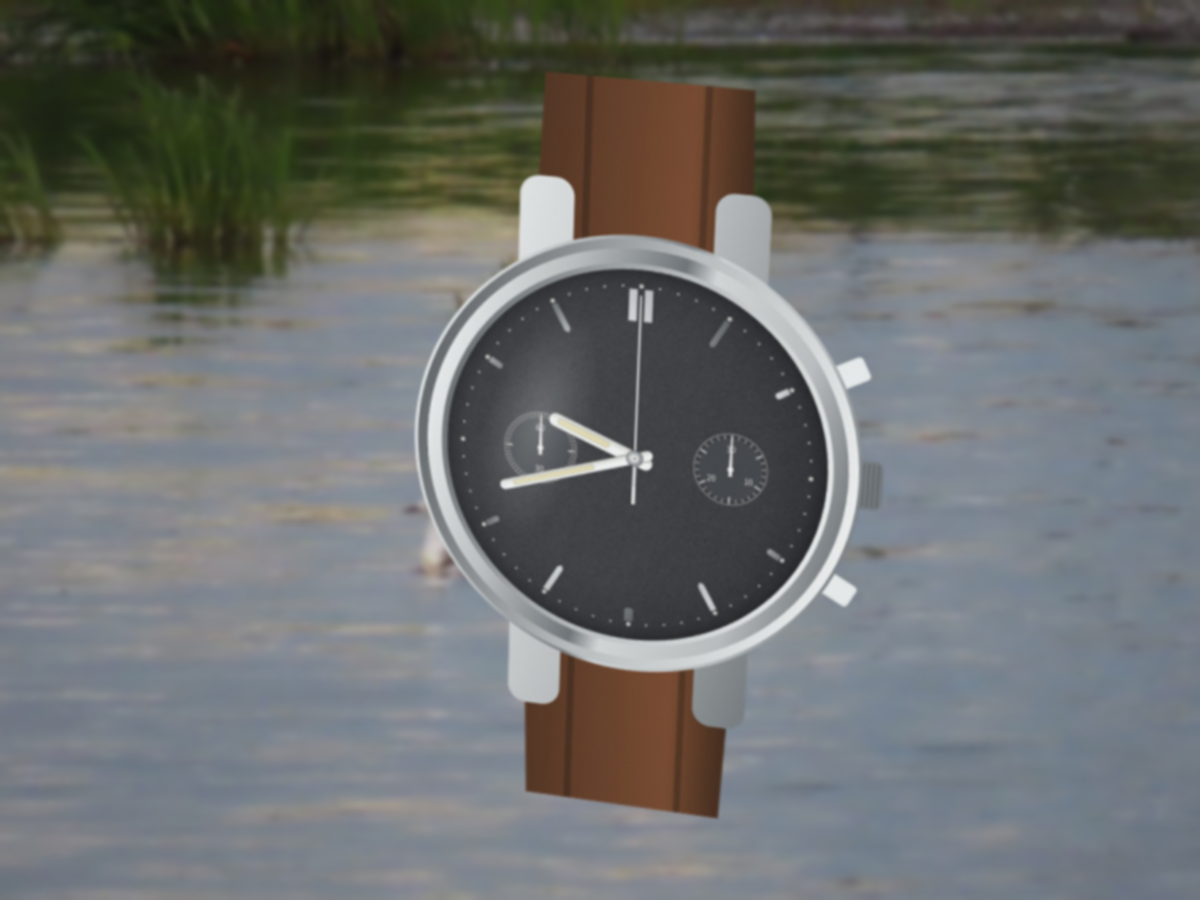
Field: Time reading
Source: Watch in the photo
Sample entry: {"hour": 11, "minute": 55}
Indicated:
{"hour": 9, "minute": 42}
